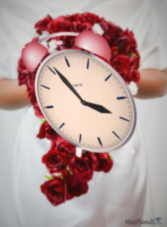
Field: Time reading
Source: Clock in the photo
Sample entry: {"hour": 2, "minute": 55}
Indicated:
{"hour": 3, "minute": 56}
